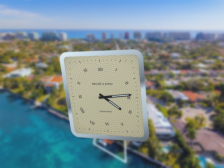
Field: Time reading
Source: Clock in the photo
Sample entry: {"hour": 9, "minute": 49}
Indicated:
{"hour": 4, "minute": 14}
